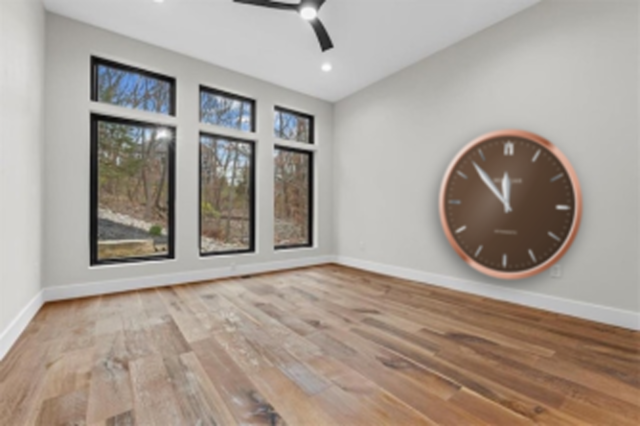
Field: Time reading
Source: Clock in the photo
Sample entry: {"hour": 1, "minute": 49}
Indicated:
{"hour": 11, "minute": 53}
